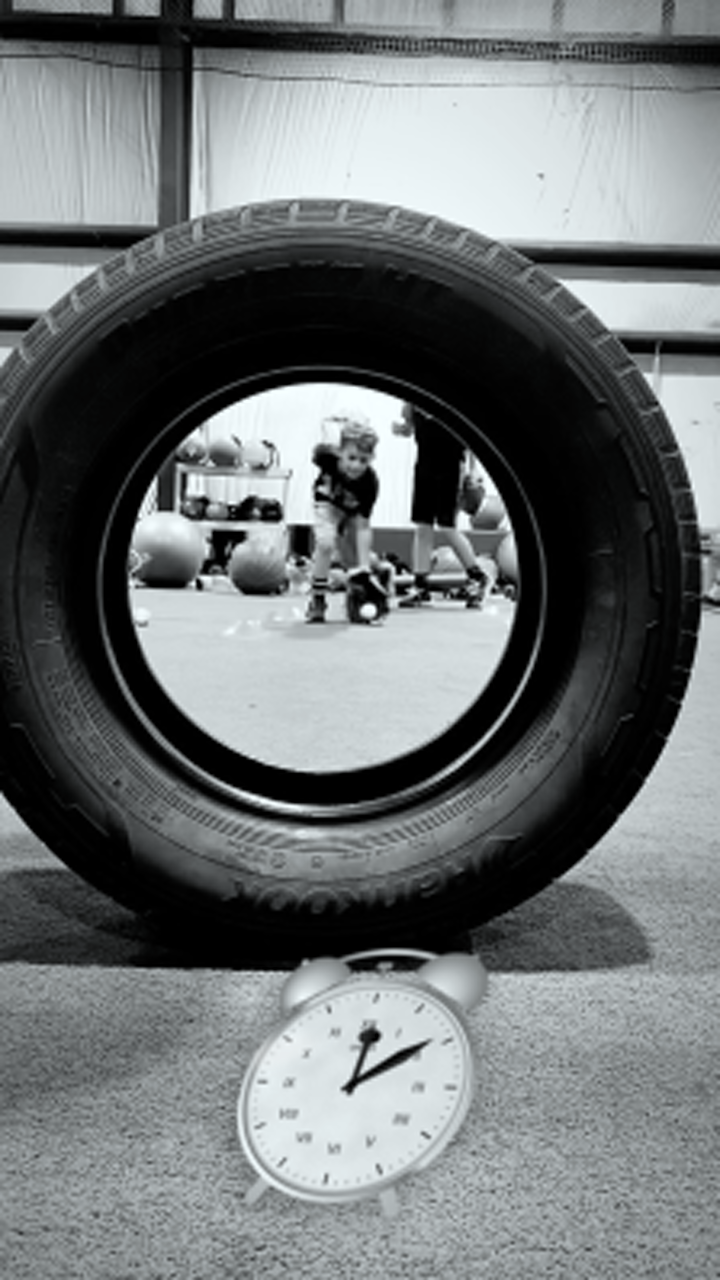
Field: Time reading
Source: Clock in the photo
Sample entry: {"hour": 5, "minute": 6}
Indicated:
{"hour": 12, "minute": 9}
